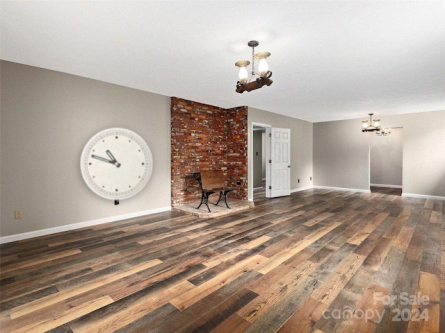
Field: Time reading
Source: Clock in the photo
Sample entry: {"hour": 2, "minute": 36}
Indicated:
{"hour": 10, "minute": 48}
